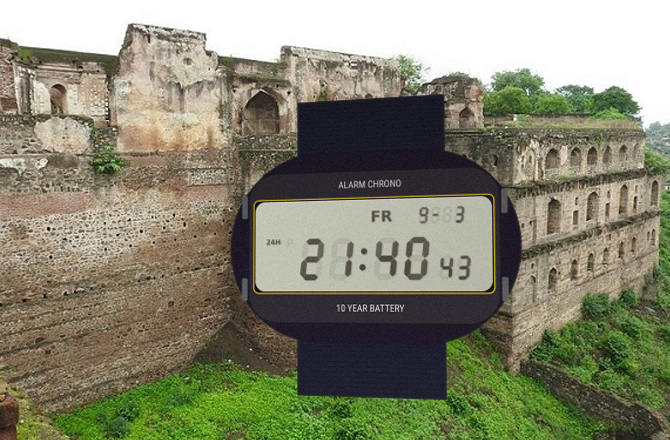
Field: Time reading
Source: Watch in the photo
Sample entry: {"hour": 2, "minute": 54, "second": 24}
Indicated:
{"hour": 21, "minute": 40, "second": 43}
